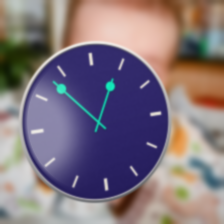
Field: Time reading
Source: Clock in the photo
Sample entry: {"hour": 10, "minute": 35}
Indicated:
{"hour": 12, "minute": 53}
